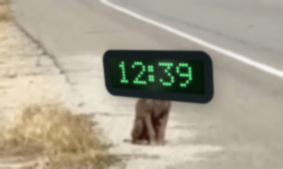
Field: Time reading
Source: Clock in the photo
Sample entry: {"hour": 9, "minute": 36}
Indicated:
{"hour": 12, "minute": 39}
